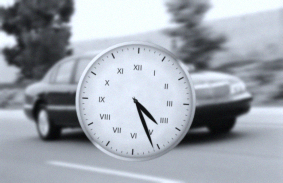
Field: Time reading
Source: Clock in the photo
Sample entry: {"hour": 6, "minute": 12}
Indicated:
{"hour": 4, "minute": 26}
